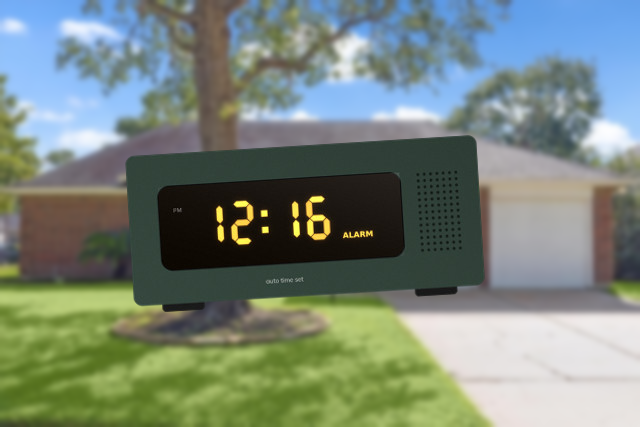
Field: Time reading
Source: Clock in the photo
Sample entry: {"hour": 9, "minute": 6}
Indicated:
{"hour": 12, "minute": 16}
